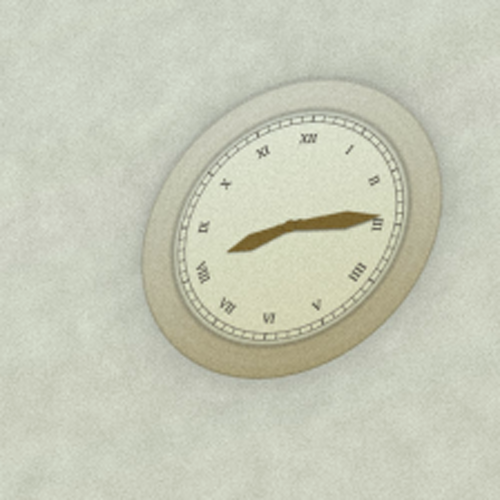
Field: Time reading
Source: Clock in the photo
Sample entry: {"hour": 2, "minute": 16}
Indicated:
{"hour": 8, "minute": 14}
